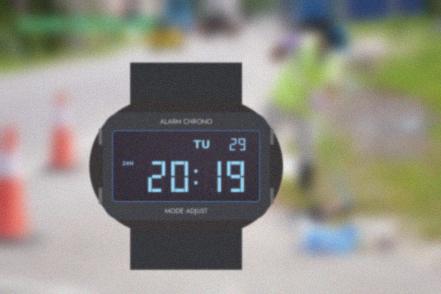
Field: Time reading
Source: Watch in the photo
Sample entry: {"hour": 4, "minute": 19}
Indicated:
{"hour": 20, "minute": 19}
